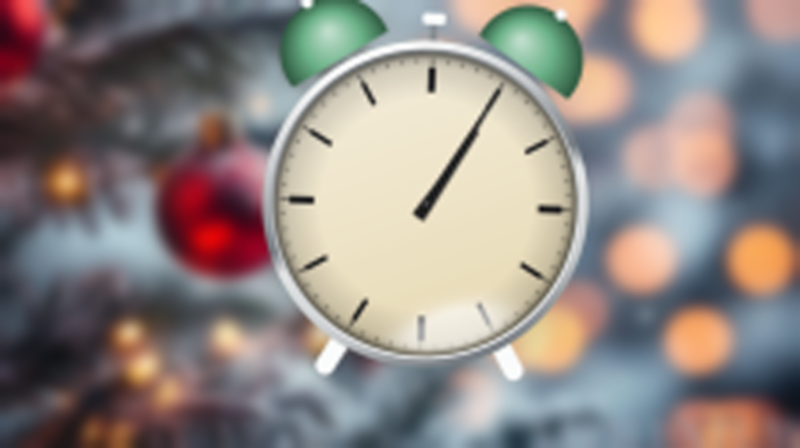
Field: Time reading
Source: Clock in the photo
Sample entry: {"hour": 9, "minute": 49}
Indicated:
{"hour": 1, "minute": 5}
